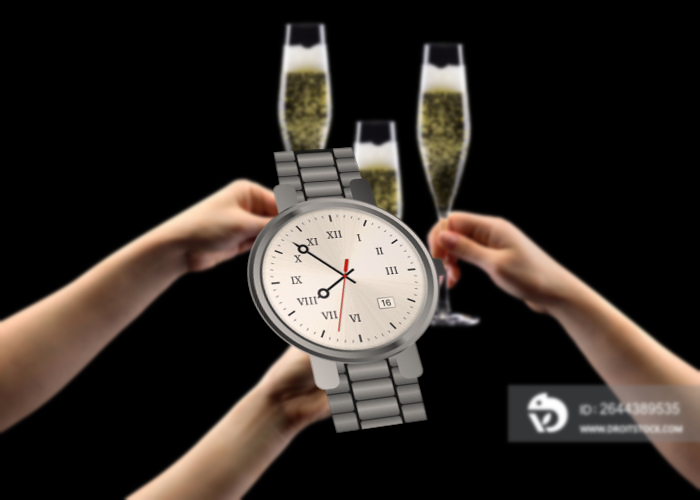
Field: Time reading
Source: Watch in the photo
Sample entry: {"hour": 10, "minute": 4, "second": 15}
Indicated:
{"hour": 7, "minute": 52, "second": 33}
